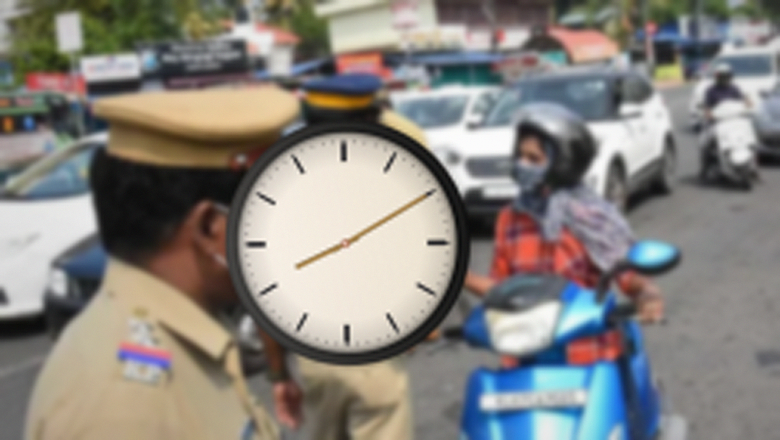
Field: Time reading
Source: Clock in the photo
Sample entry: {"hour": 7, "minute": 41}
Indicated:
{"hour": 8, "minute": 10}
